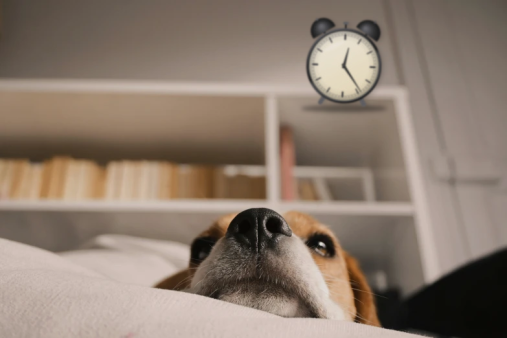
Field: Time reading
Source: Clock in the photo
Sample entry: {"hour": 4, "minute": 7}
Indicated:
{"hour": 12, "minute": 24}
